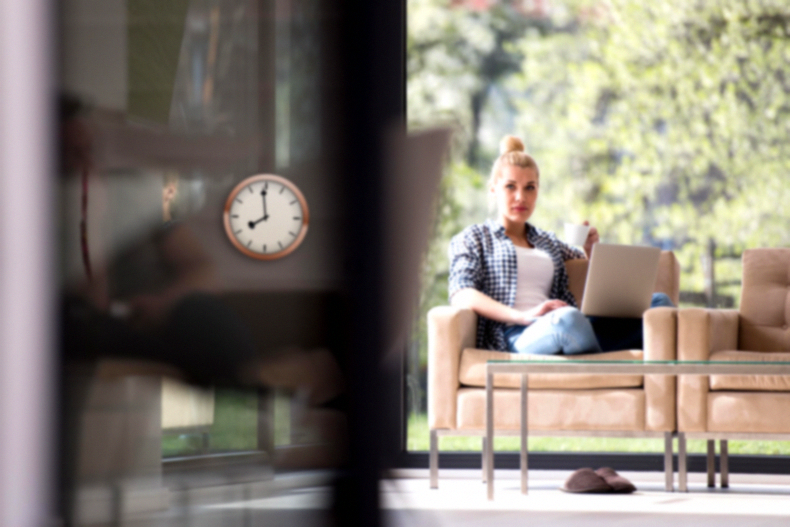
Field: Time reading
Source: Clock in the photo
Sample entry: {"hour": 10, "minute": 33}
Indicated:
{"hour": 7, "minute": 59}
